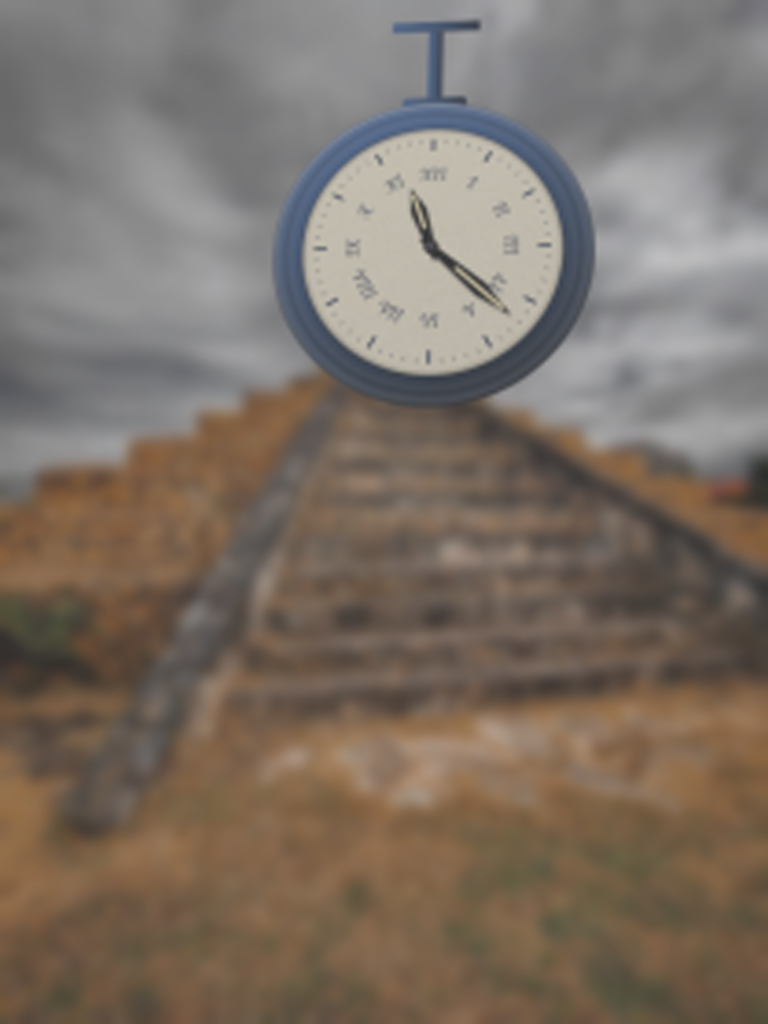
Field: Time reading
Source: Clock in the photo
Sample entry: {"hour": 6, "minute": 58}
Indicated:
{"hour": 11, "minute": 22}
